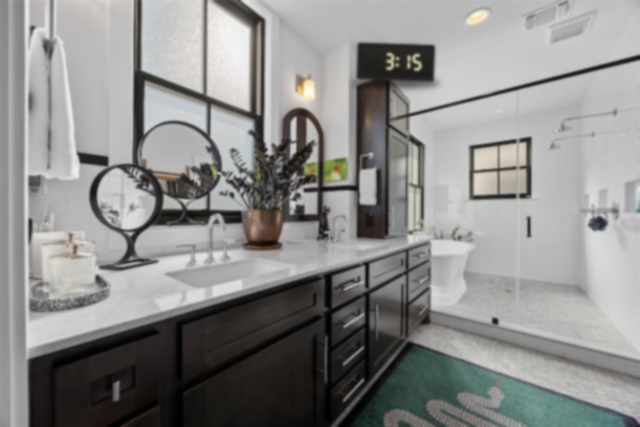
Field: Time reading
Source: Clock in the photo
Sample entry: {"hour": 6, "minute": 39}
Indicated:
{"hour": 3, "minute": 15}
